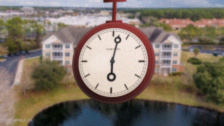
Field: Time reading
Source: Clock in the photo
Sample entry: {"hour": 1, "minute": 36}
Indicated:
{"hour": 6, "minute": 2}
